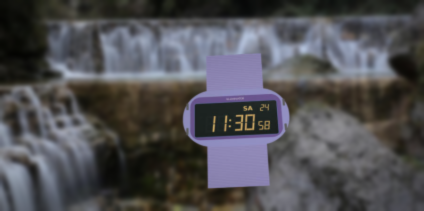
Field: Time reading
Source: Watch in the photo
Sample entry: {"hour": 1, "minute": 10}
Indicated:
{"hour": 11, "minute": 30}
